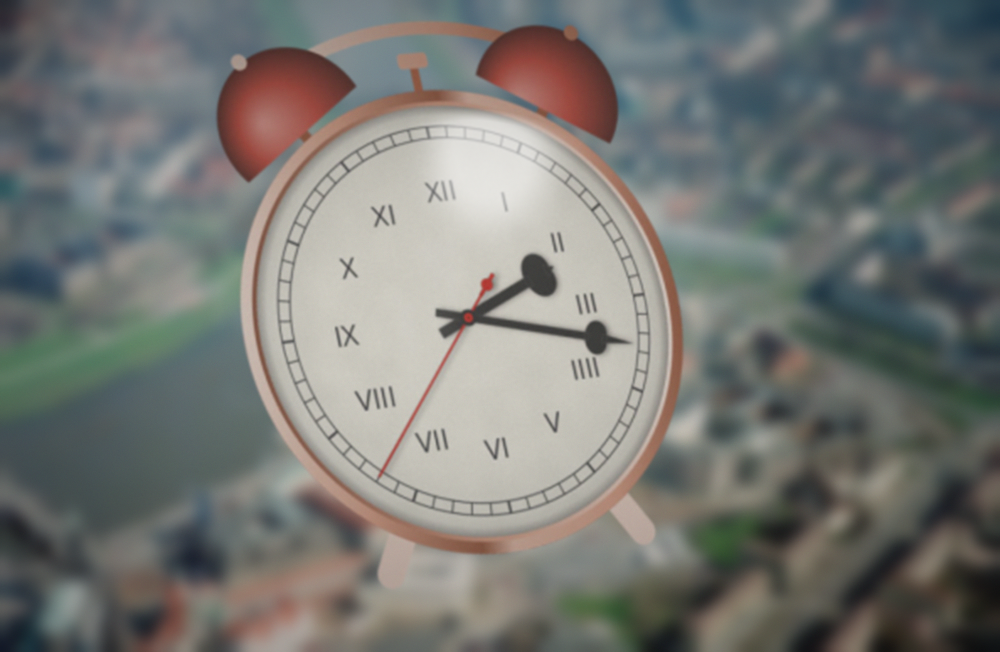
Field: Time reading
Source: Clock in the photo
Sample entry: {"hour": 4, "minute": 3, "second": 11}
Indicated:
{"hour": 2, "minute": 17, "second": 37}
